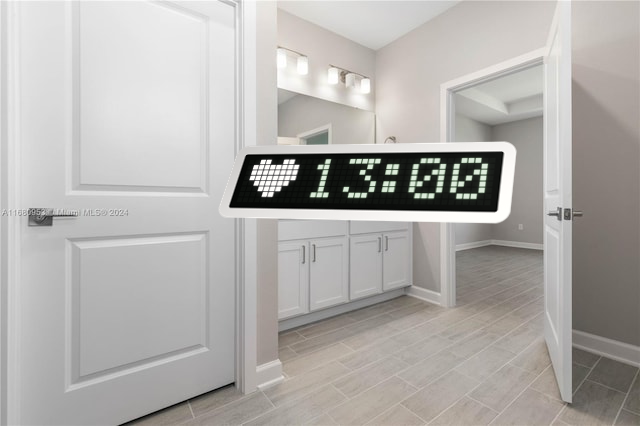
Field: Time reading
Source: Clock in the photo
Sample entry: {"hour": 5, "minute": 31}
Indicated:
{"hour": 13, "minute": 0}
